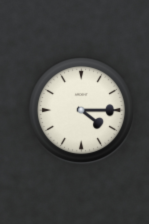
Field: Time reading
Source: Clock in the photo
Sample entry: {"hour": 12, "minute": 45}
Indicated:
{"hour": 4, "minute": 15}
